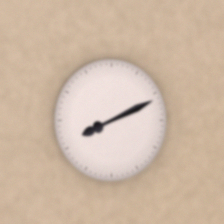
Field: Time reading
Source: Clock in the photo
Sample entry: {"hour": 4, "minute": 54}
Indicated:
{"hour": 8, "minute": 11}
